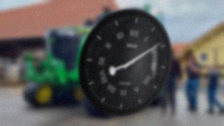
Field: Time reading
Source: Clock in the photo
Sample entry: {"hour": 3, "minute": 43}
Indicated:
{"hour": 8, "minute": 9}
